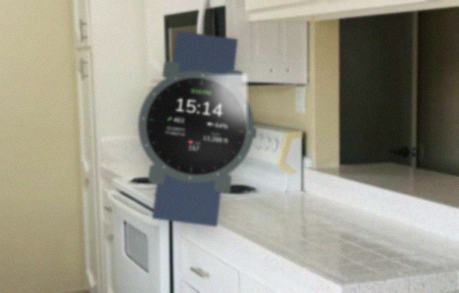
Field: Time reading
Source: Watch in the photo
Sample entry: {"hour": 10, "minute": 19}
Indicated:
{"hour": 15, "minute": 14}
